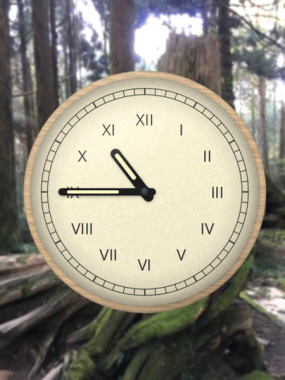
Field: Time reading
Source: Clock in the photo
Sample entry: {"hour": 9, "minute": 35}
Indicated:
{"hour": 10, "minute": 45}
